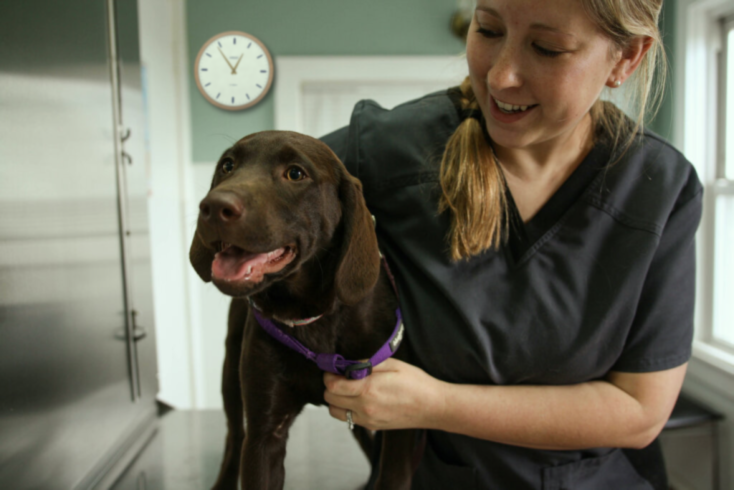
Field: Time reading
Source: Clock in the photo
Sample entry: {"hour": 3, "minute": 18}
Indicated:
{"hour": 12, "minute": 54}
